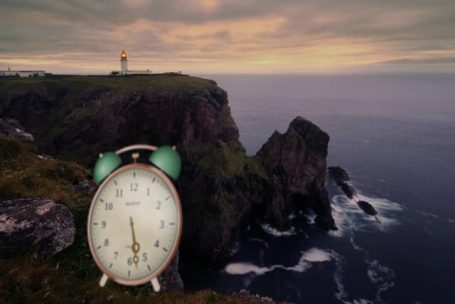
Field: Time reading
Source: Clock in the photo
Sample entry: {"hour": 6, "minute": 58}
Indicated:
{"hour": 5, "minute": 28}
